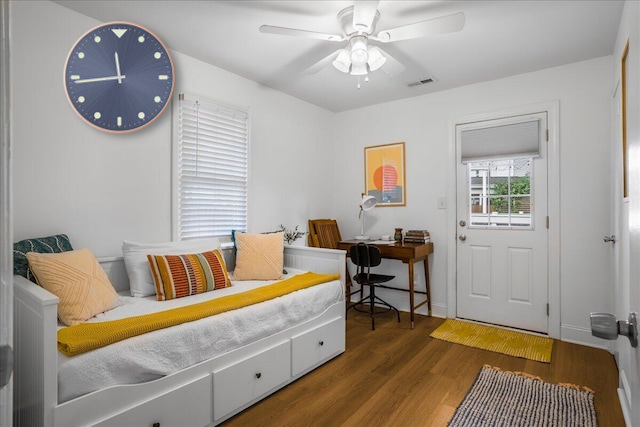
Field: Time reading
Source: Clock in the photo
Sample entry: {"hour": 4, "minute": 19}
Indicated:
{"hour": 11, "minute": 44}
